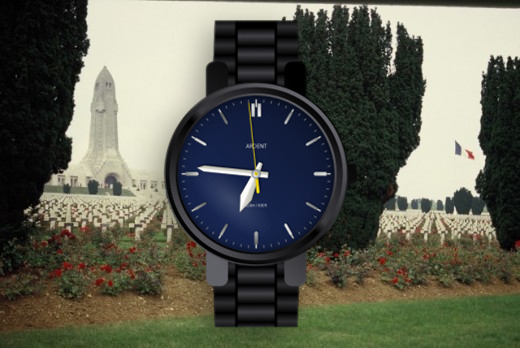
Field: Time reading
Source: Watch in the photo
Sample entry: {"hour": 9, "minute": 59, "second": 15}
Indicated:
{"hour": 6, "minute": 45, "second": 59}
